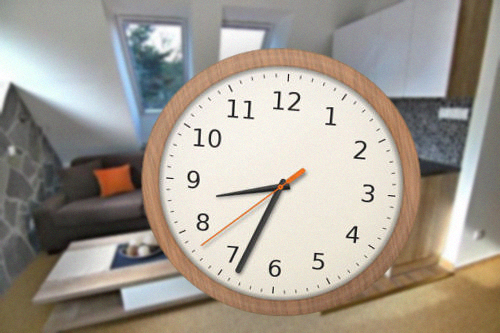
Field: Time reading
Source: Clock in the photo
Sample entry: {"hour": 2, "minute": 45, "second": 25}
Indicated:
{"hour": 8, "minute": 33, "second": 38}
